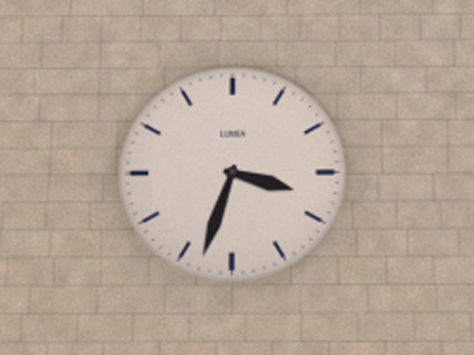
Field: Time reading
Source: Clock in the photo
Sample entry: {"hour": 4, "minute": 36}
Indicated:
{"hour": 3, "minute": 33}
